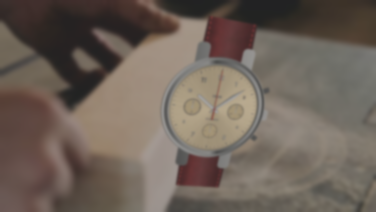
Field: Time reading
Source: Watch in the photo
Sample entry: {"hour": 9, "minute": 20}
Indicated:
{"hour": 10, "minute": 8}
